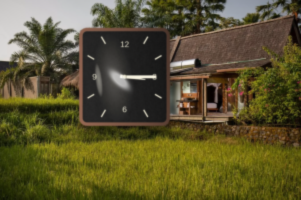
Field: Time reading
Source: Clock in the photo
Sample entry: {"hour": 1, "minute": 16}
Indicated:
{"hour": 3, "minute": 15}
